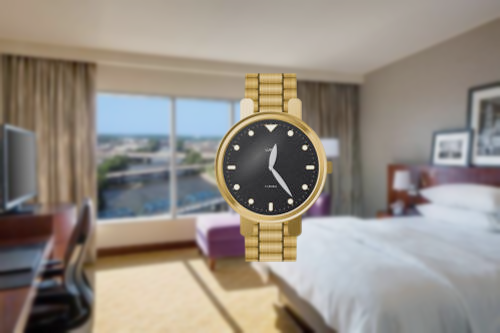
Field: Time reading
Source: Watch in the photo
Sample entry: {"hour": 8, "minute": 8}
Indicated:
{"hour": 12, "minute": 24}
